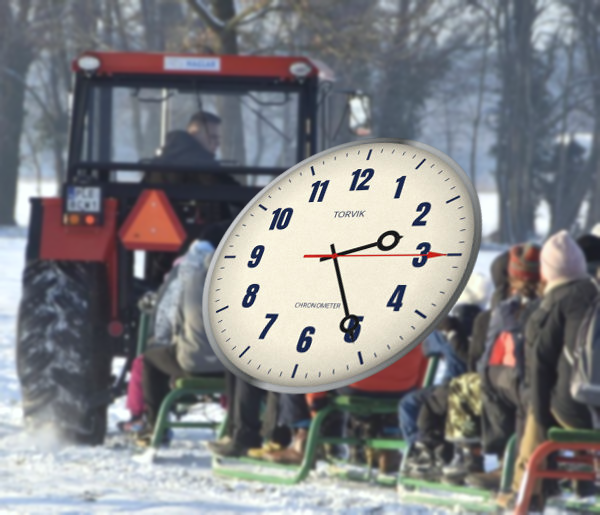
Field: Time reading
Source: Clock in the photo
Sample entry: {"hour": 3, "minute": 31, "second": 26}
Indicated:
{"hour": 2, "minute": 25, "second": 15}
